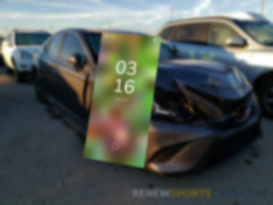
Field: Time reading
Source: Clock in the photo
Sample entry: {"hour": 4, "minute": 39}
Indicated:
{"hour": 3, "minute": 16}
